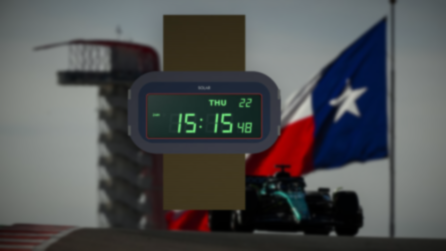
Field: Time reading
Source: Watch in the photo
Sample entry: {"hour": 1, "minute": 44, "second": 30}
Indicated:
{"hour": 15, "minute": 15, "second": 48}
